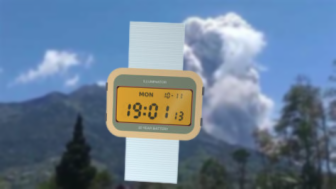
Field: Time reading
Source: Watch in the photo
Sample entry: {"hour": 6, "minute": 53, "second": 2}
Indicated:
{"hour": 19, "minute": 1, "second": 13}
